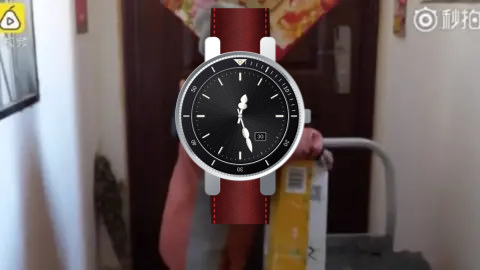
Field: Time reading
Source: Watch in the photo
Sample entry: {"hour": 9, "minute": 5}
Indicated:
{"hour": 12, "minute": 27}
